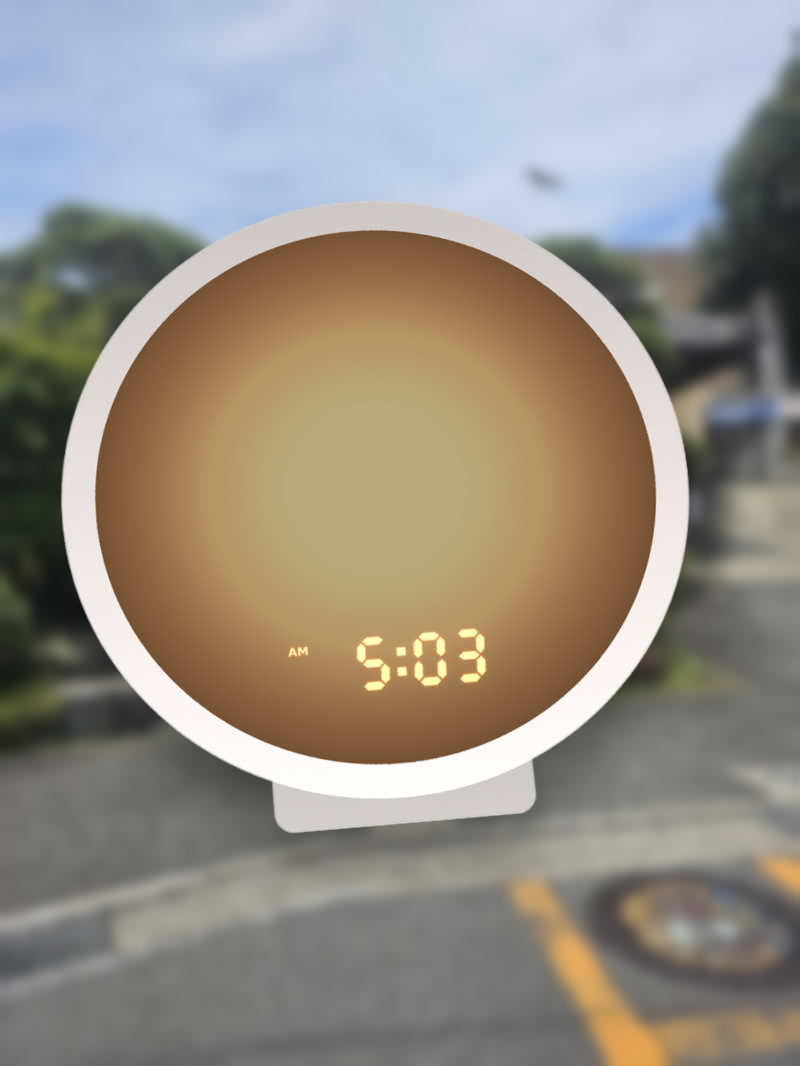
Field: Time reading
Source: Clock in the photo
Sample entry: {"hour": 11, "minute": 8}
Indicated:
{"hour": 5, "minute": 3}
